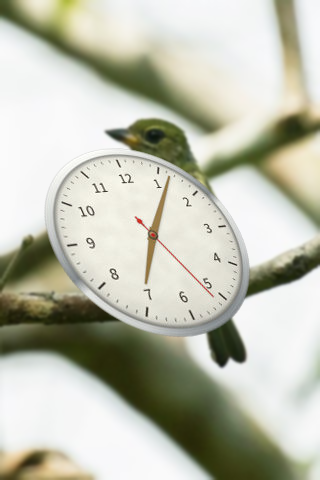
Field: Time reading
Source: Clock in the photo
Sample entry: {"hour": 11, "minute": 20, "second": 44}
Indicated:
{"hour": 7, "minute": 6, "second": 26}
